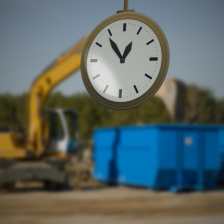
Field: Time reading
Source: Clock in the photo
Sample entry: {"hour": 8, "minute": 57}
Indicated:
{"hour": 12, "minute": 54}
